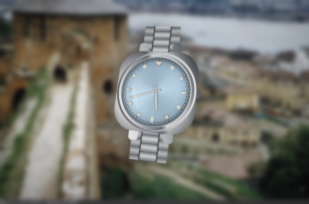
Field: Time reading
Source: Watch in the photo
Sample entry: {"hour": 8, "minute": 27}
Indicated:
{"hour": 5, "minute": 42}
